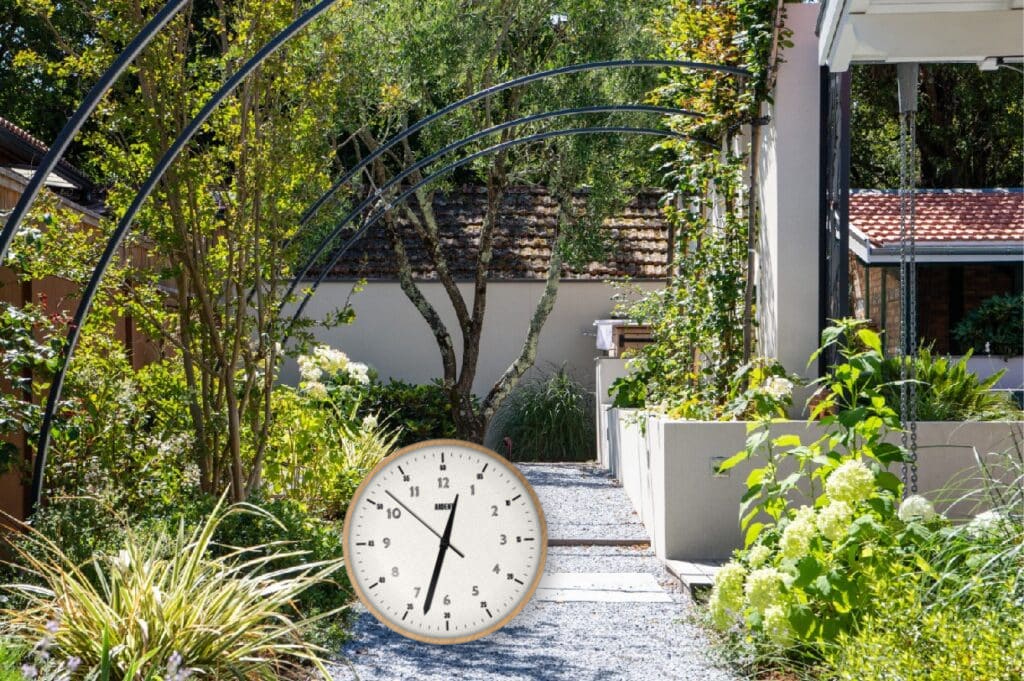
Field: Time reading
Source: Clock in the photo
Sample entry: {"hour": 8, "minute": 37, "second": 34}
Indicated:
{"hour": 12, "minute": 32, "second": 52}
